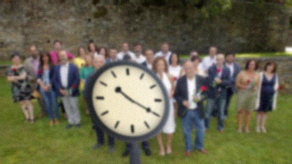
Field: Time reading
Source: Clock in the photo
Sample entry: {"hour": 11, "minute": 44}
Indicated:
{"hour": 10, "minute": 20}
